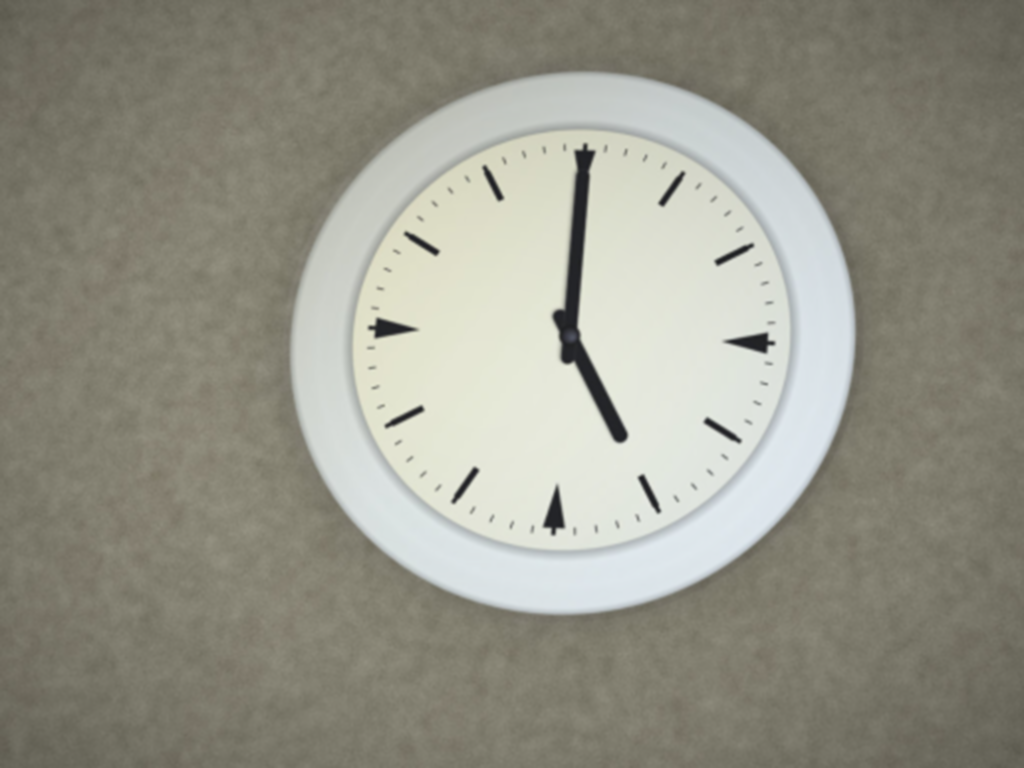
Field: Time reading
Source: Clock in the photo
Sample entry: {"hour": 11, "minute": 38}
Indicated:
{"hour": 5, "minute": 0}
